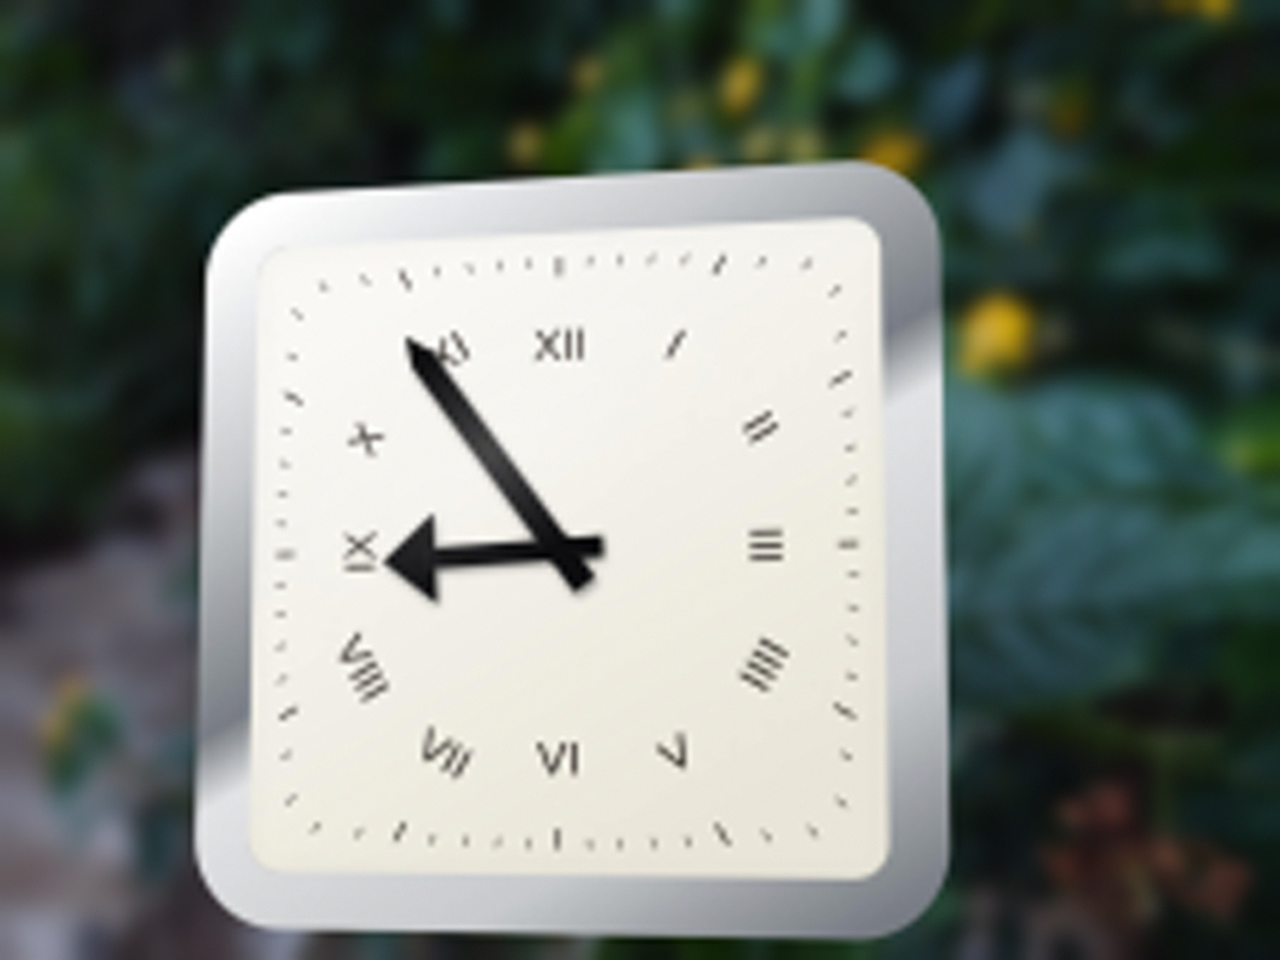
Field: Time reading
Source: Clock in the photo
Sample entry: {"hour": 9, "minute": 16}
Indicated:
{"hour": 8, "minute": 54}
